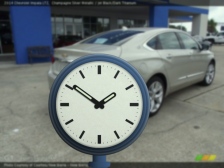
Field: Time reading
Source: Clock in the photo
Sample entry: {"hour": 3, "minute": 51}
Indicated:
{"hour": 1, "minute": 51}
